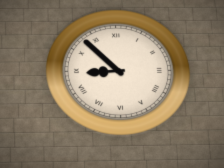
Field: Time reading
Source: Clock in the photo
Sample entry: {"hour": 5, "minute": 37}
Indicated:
{"hour": 8, "minute": 53}
